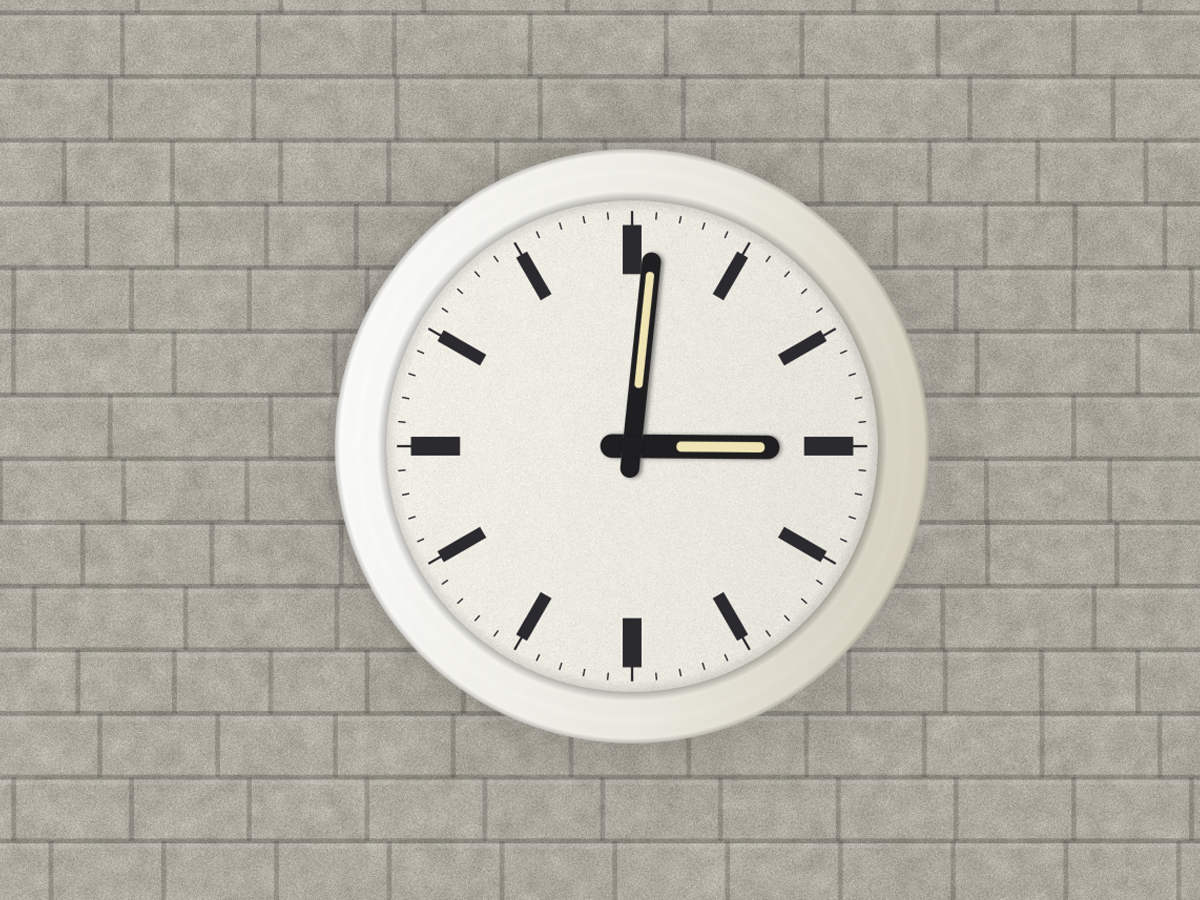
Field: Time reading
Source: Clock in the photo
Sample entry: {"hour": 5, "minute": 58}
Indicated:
{"hour": 3, "minute": 1}
